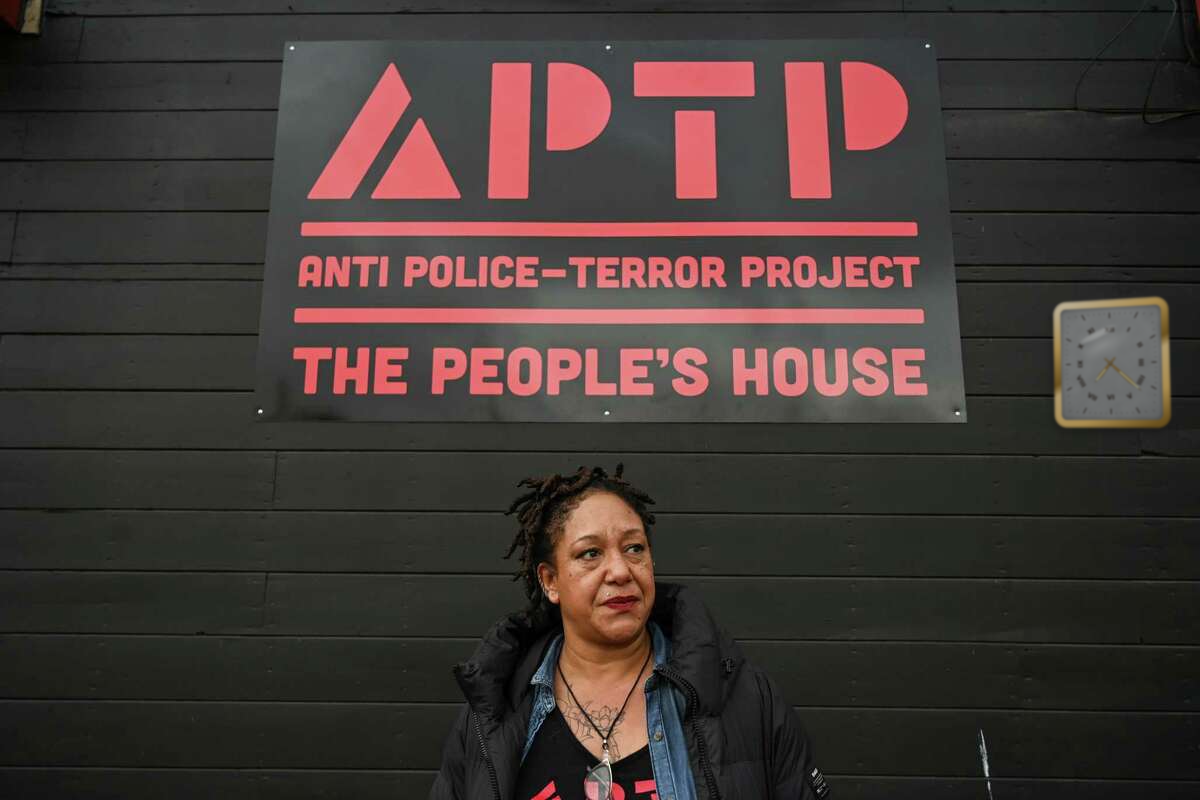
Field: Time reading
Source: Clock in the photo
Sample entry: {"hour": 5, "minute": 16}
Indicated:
{"hour": 7, "minute": 22}
